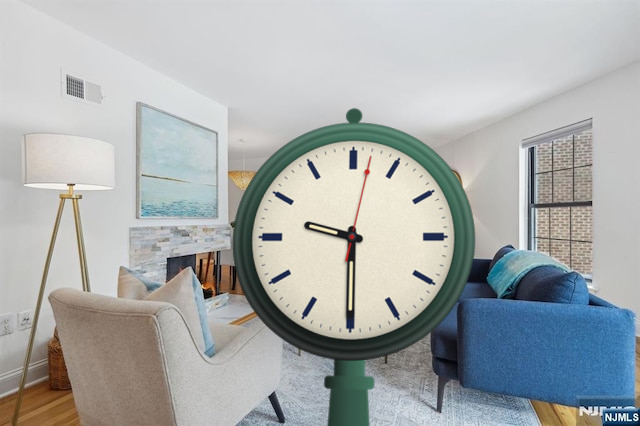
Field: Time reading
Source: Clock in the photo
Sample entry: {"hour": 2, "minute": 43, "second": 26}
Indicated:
{"hour": 9, "minute": 30, "second": 2}
